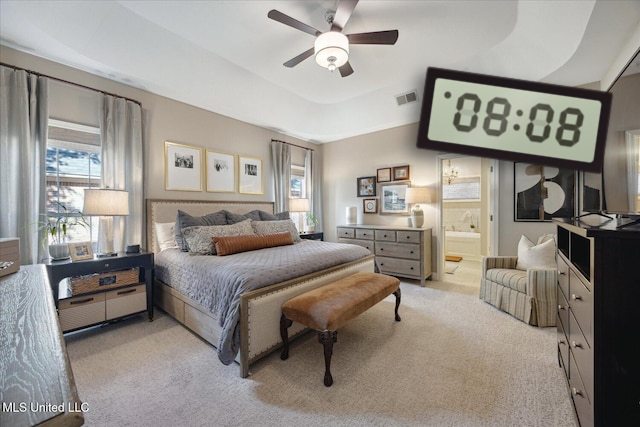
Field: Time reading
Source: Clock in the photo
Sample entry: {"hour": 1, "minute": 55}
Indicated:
{"hour": 8, "minute": 8}
